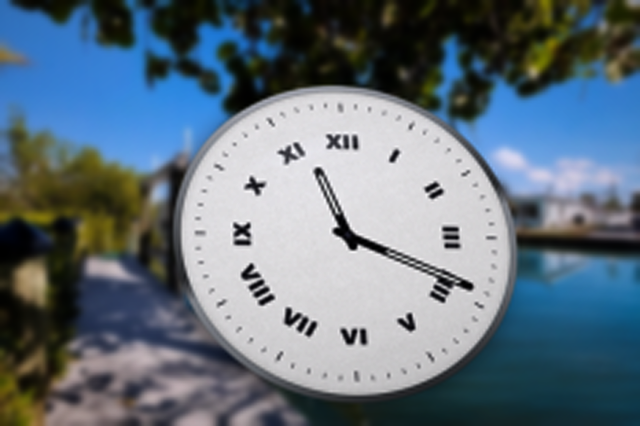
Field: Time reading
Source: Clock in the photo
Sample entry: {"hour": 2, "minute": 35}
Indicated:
{"hour": 11, "minute": 19}
